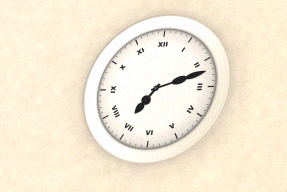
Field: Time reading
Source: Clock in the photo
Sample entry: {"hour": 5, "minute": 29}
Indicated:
{"hour": 7, "minute": 12}
